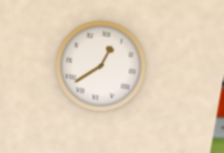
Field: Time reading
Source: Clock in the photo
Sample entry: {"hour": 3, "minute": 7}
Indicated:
{"hour": 12, "minute": 38}
